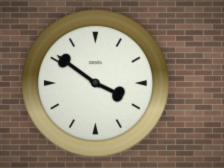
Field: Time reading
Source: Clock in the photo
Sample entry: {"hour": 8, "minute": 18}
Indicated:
{"hour": 3, "minute": 51}
